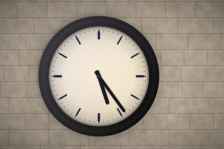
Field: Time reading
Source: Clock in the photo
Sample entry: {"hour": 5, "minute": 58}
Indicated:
{"hour": 5, "minute": 24}
